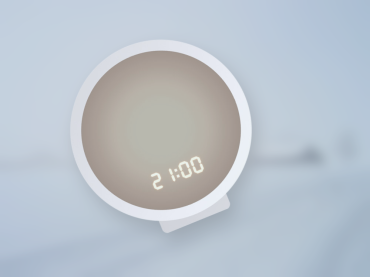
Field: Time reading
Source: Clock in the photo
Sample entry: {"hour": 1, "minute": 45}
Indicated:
{"hour": 21, "minute": 0}
